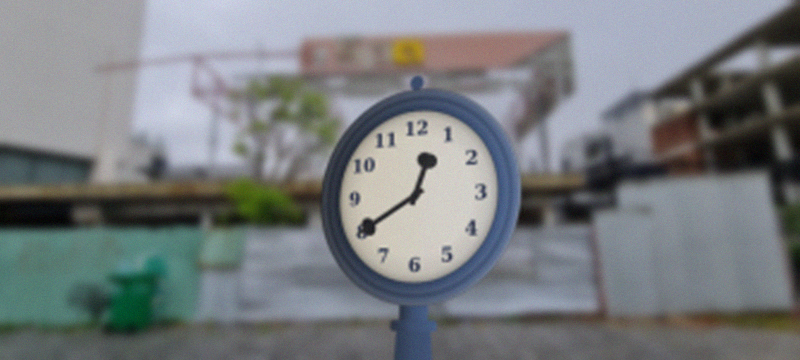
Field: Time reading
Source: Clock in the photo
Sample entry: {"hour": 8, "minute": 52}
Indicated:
{"hour": 12, "minute": 40}
